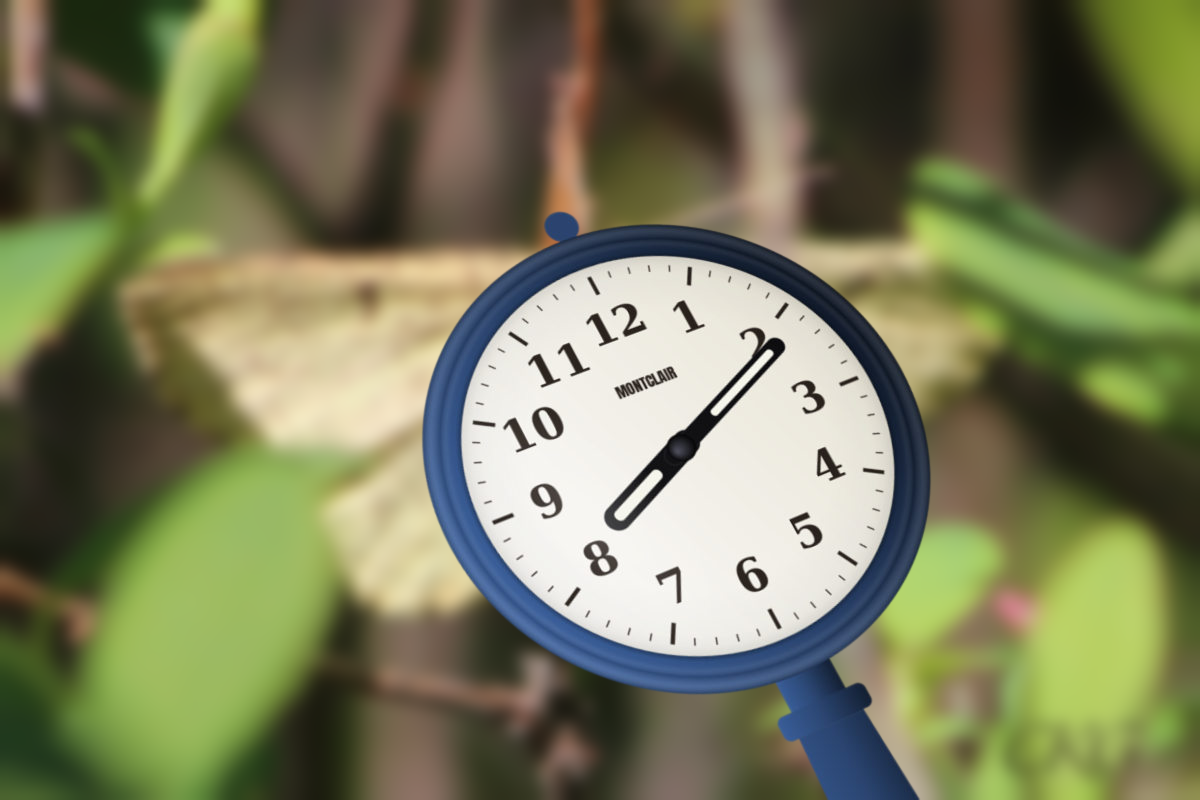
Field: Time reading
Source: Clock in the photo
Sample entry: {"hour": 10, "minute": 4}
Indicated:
{"hour": 8, "minute": 11}
